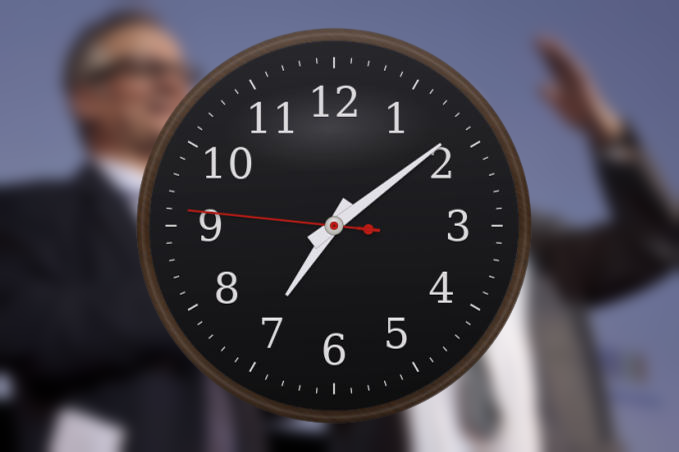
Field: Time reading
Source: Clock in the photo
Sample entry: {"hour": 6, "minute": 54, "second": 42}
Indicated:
{"hour": 7, "minute": 8, "second": 46}
